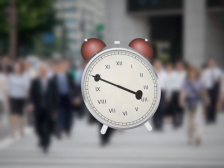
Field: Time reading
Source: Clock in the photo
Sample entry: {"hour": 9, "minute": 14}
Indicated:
{"hour": 3, "minute": 49}
